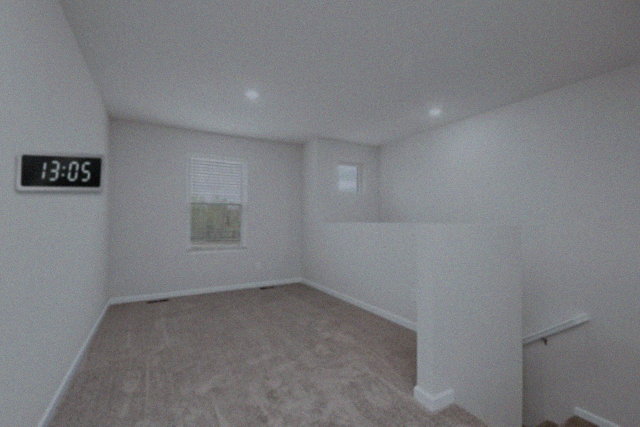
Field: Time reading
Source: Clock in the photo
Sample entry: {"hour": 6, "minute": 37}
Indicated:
{"hour": 13, "minute": 5}
